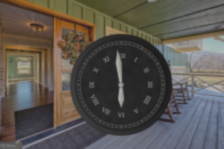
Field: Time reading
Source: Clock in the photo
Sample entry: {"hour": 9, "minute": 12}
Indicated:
{"hour": 5, "minute": 59}
